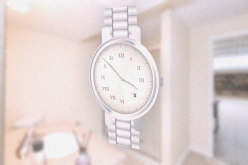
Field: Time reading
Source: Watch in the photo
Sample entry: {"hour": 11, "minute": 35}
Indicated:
{"hour": 3, "minute": 52}
